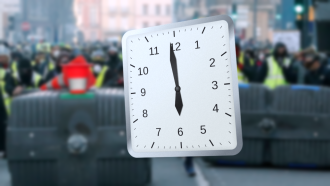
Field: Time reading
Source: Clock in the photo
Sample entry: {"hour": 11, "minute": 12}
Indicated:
{"hour": 5, "minute": 59}
